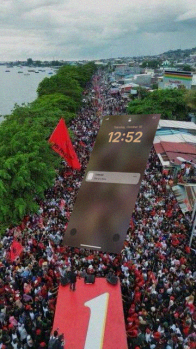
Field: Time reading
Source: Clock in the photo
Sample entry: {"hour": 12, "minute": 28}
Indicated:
{"hour": 12, "minute": 52}
